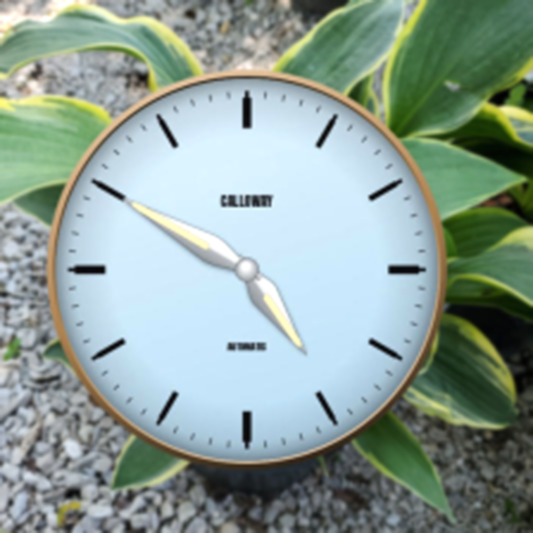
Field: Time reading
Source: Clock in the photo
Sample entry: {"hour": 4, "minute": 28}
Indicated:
{"hour": 4, "minute": 50}
